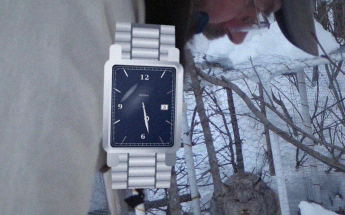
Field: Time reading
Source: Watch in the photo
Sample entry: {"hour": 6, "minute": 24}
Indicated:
{"hour": 5, "minute": 28}
